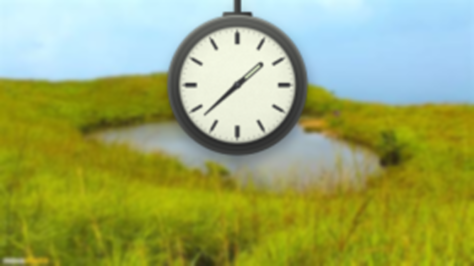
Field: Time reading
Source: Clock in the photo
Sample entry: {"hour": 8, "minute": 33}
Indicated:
{"hour": 1, "minute": 38}
